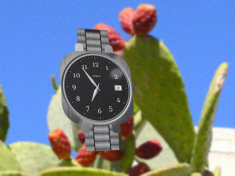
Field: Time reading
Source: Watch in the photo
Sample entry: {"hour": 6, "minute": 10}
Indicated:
{"hour": 6, "minute": 54}
